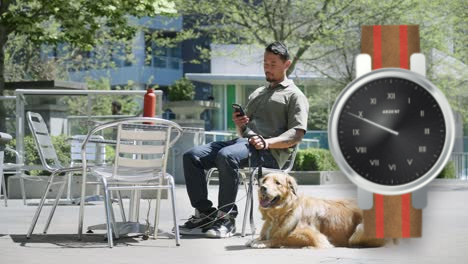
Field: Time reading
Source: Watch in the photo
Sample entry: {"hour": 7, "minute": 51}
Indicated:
{"hour": 9, "minute": 49}
